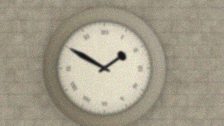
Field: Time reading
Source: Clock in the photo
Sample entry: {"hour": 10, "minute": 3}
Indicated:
{"hour": 1, "minute": 50}
